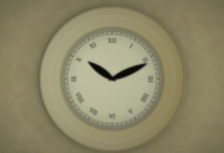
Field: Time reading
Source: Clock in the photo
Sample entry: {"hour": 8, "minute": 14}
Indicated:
{"hour": 10, "minute": 11}
